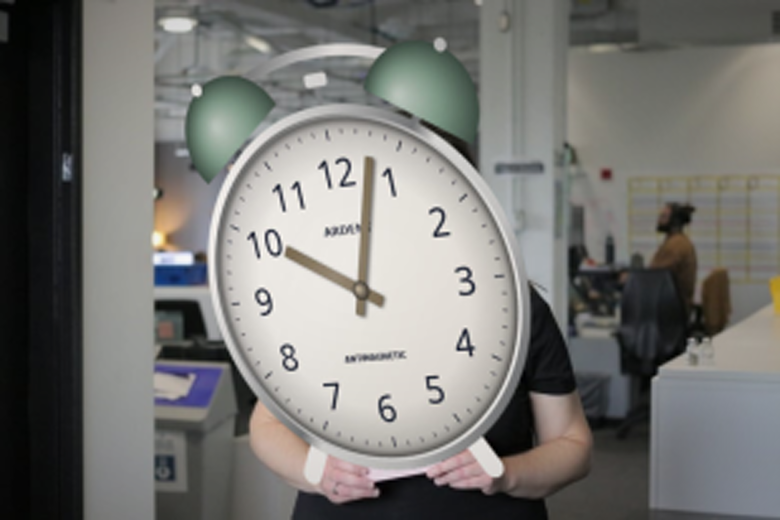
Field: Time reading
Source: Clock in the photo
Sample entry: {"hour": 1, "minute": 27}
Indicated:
{"hour": 10, "minute": 3}
